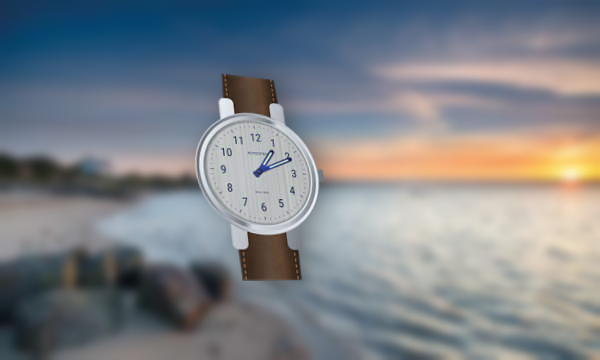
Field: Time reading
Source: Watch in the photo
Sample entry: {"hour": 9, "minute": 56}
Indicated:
{"hour": 1, "minute": 11}
